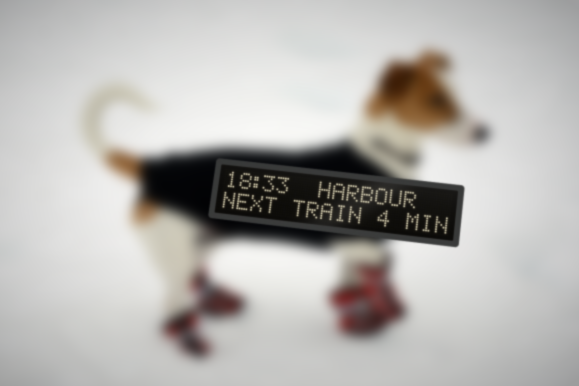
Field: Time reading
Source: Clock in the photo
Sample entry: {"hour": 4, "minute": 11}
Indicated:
{"hour": 18, "minute": 33}
